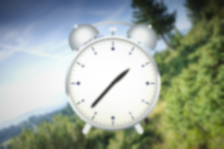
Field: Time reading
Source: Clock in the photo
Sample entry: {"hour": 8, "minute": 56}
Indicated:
{"hour": 1, "minute": 37}
